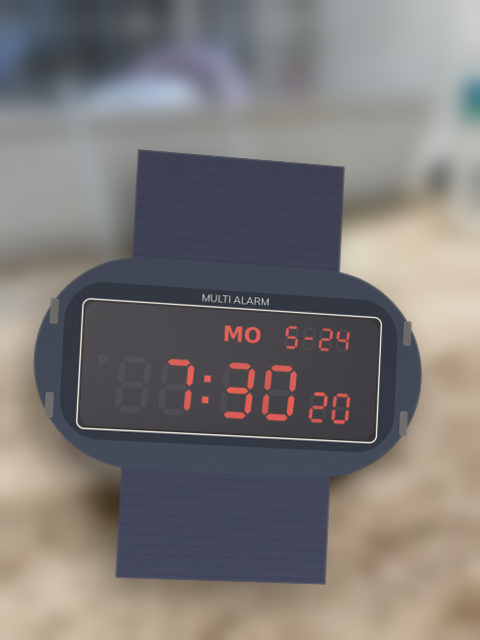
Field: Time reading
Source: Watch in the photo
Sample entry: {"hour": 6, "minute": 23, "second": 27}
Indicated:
{"hour": 7, "minute": 30, "second": 20}
